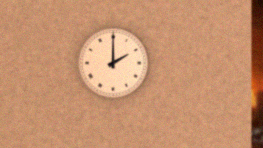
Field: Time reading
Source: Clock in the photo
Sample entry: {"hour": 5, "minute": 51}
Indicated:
{"hour": 2, "minute": 0}
